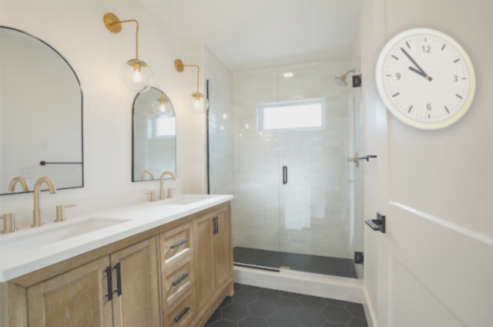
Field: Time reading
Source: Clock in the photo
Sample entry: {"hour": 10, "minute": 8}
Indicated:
{"hour": 9, "minute": 53}
